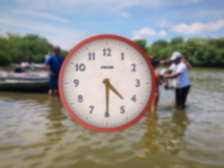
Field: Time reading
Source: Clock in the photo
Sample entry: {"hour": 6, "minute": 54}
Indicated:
{"hour": 4, "minute": 30}
